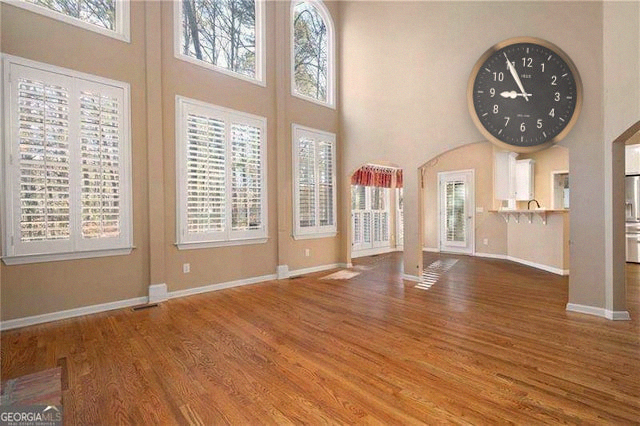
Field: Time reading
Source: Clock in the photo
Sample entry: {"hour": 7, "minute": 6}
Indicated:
{"hour": 8, "minute": 55}
